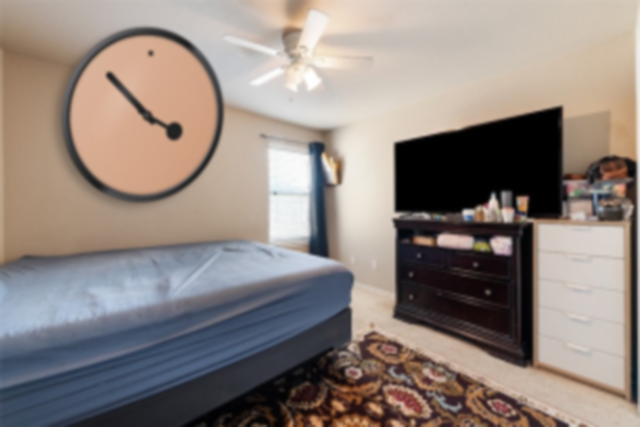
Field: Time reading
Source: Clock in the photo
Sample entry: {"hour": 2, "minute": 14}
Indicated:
{"hour": 3, "minute": 52}
